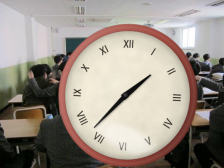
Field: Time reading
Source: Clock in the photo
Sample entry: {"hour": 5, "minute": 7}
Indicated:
{"hour": 1, "minute": 37}
